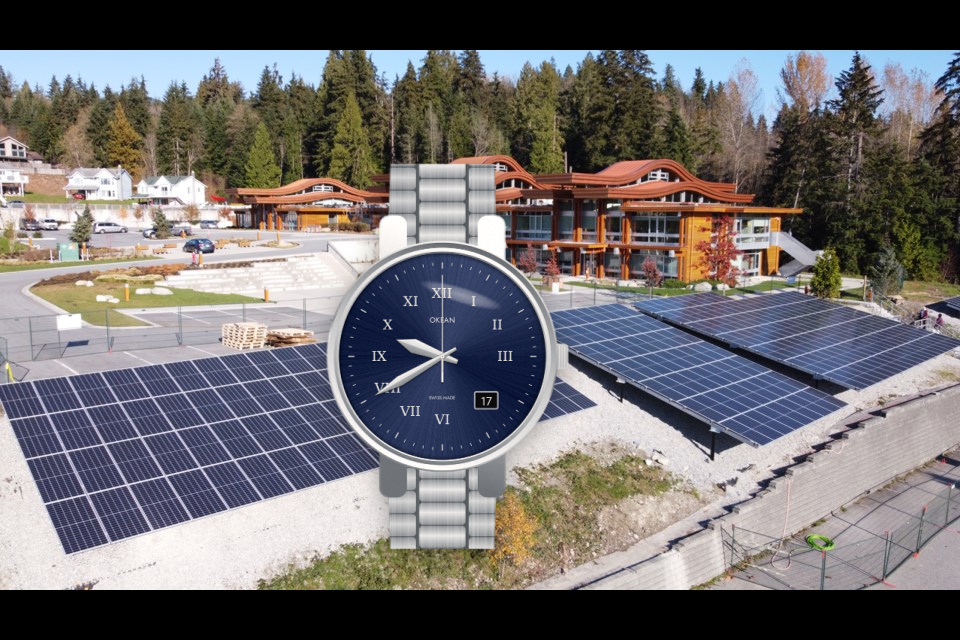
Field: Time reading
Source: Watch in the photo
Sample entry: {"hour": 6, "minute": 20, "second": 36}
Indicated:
{"hour": 9, "minute": 40, "second": 0}
